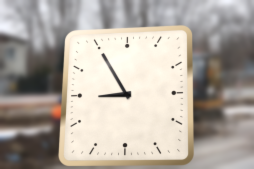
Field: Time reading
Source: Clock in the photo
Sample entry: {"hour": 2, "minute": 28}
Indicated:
{"hour": 8, "minute": 55}
